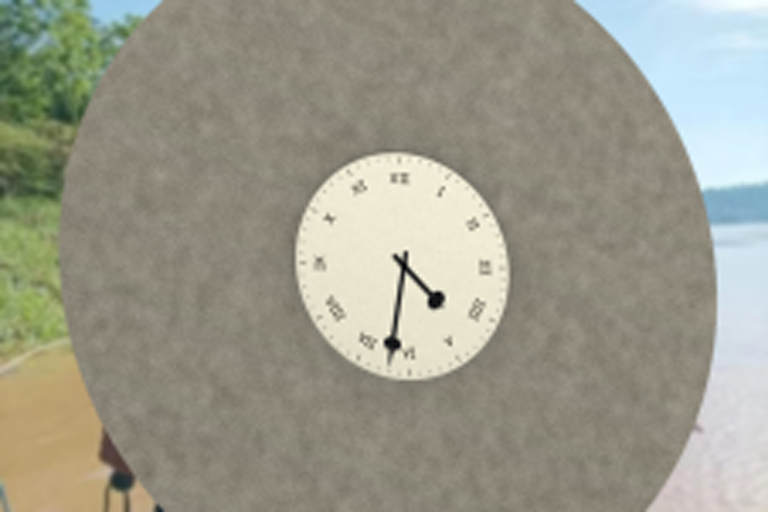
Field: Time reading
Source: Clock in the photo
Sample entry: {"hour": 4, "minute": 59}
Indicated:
{"hour": 4, "minute": 32}
